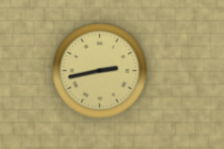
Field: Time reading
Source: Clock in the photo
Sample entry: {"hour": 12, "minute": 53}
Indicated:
{"hour": 2, "minute": 43}
